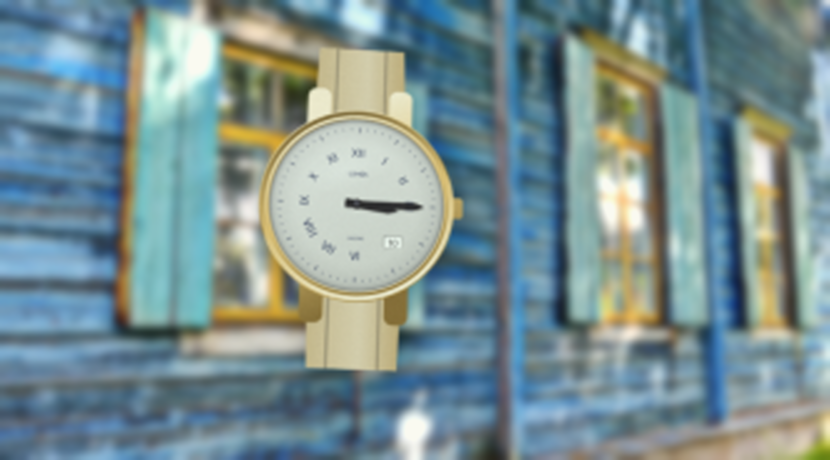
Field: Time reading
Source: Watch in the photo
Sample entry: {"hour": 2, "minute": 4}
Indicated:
{"hour": 3, "minute": 15}
